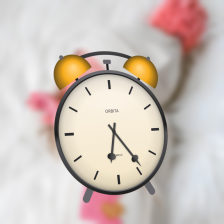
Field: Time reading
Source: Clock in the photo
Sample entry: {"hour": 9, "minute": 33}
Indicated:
{"hour": 6, "minute": 24}
